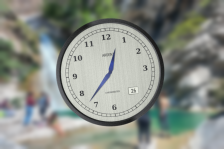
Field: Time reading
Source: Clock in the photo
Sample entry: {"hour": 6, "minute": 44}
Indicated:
{"hour": 12, "minute": 37}
